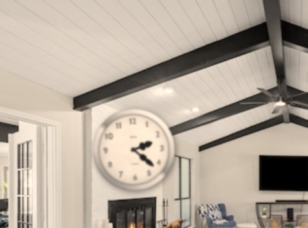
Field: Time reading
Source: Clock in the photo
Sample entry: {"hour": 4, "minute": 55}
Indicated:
{"hour": 2, "minute": 22}
